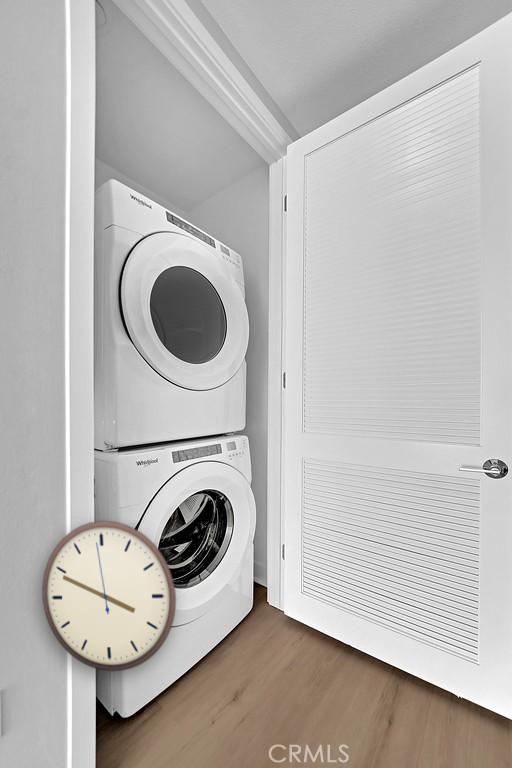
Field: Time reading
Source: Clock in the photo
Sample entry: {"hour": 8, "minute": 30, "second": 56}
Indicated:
{"hour": 3, "minute": 48, "second": 59}
